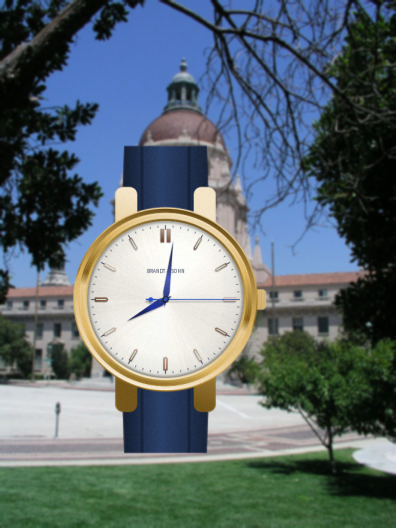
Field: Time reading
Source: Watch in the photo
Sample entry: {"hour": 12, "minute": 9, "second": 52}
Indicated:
{"hour": 8, "minute": 1, "second": 15}
